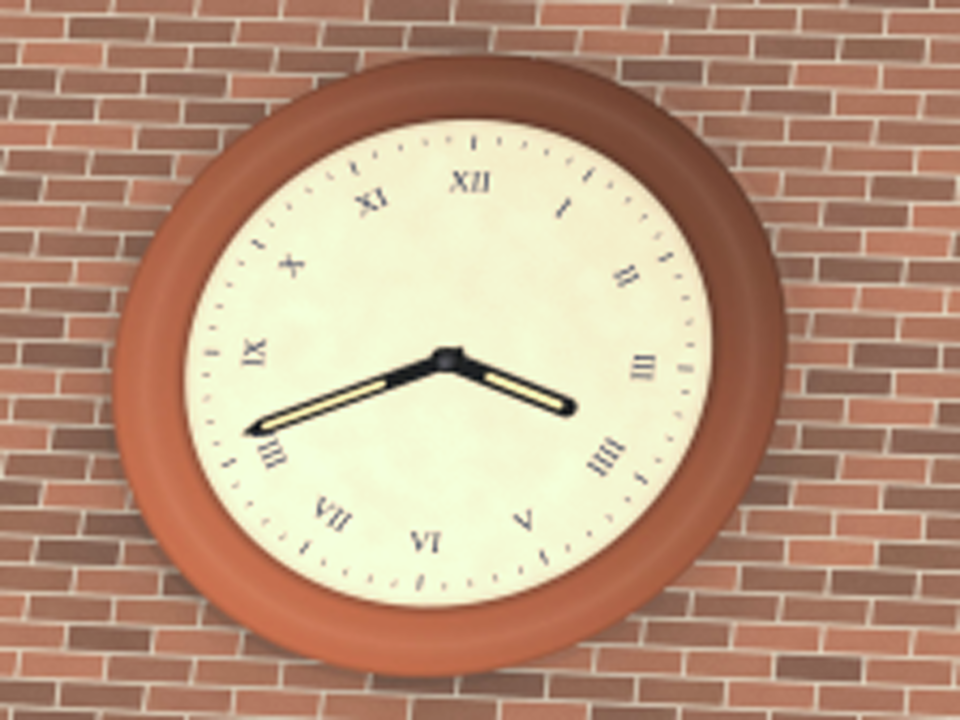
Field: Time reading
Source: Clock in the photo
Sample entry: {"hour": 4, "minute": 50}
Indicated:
{"hour": 3, "minute": 41}
